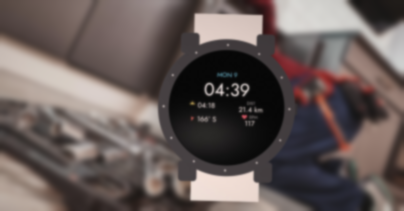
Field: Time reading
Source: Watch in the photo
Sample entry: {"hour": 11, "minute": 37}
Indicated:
{"hour": 4, "minute": 39}
